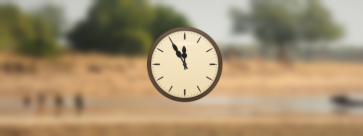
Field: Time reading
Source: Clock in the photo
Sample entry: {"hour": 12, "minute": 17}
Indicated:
{"hour": 11, "minute": 55}
